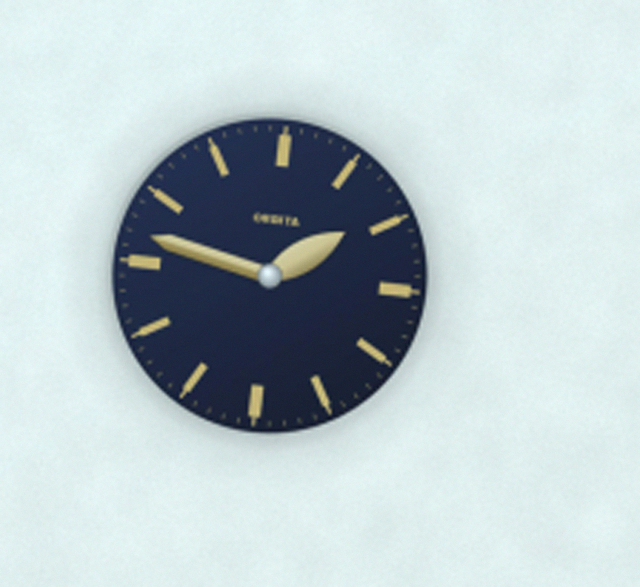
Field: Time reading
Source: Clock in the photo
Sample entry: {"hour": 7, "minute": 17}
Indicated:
{"hour": 1, "minute": 47}
